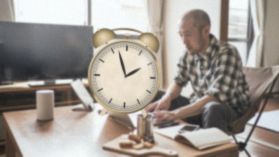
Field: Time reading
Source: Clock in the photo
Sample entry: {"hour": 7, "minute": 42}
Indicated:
{"hour": 1, "minute": 57}
